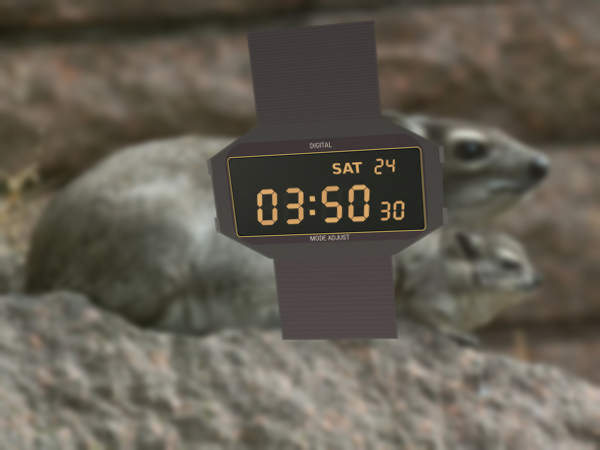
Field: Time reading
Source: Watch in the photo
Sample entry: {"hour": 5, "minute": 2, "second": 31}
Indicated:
{"hour": 3, "minute": 50, "second": 30}
